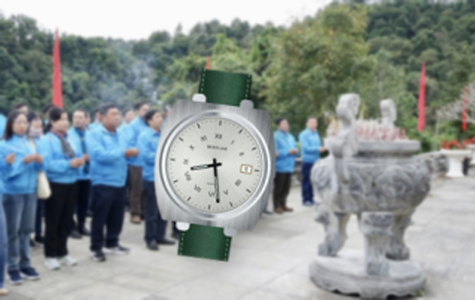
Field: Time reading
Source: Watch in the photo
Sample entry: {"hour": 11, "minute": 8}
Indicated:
{"hour": 8, "minute": 28}
